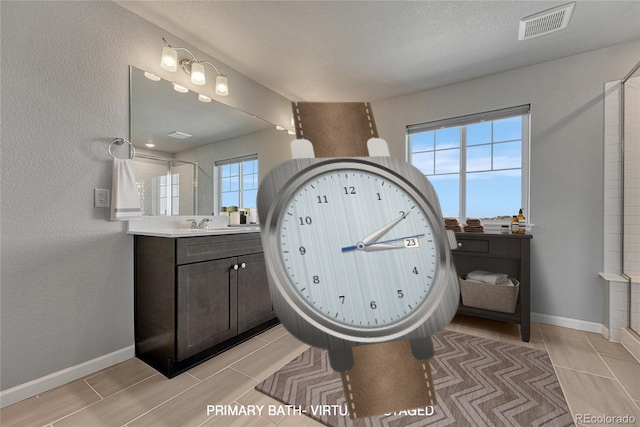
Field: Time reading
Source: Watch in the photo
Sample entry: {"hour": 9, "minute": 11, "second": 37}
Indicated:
{"hour": 3, "minute": 10, "second": 14}
